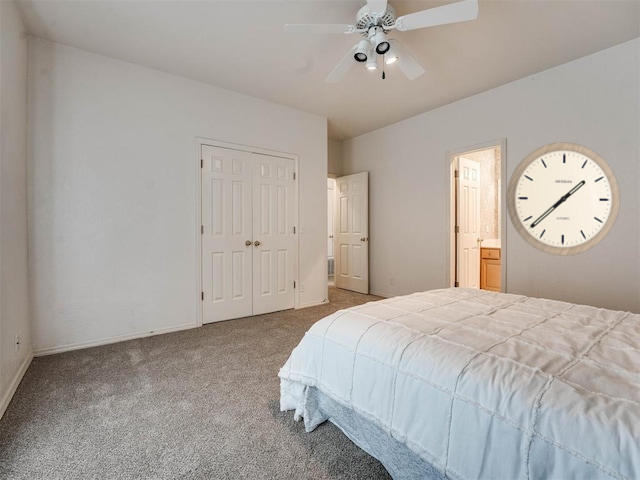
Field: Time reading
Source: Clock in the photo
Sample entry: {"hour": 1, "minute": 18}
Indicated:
{"hour": 1, "minute": 38}
